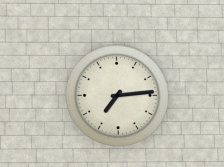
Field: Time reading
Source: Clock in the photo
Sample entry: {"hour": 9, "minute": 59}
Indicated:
{"hour": 7, "minute": 14}
